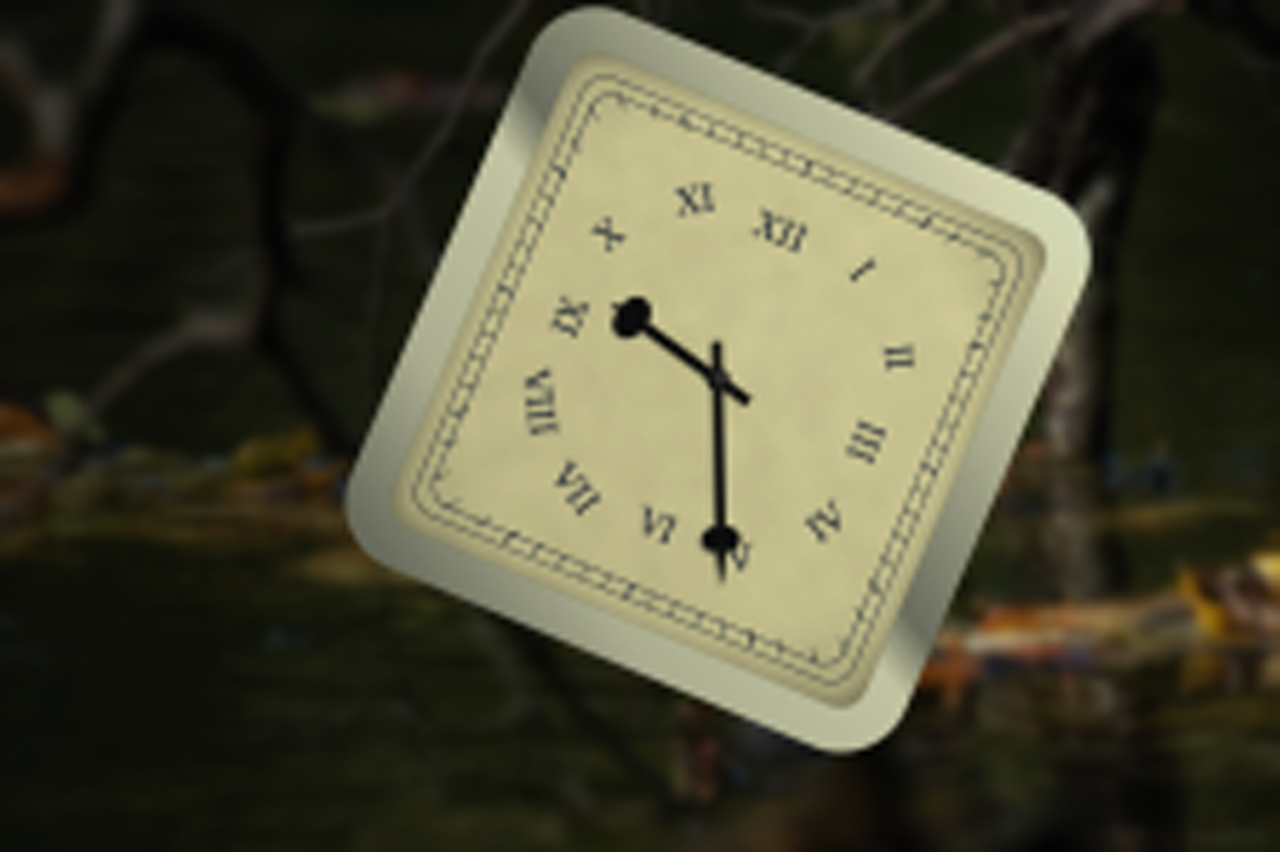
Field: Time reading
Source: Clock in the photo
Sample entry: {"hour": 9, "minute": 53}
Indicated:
{"hour": 9, "minute": 26}
